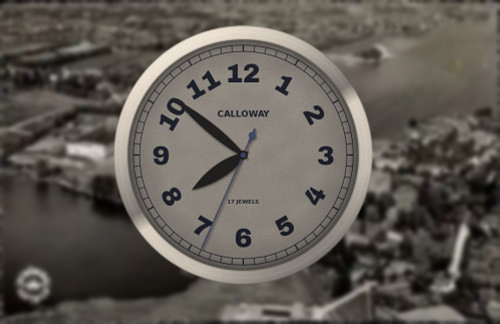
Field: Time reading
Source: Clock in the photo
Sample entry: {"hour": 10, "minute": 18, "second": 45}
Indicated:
{"hour": 7, "minute": 51, "second": 34}
